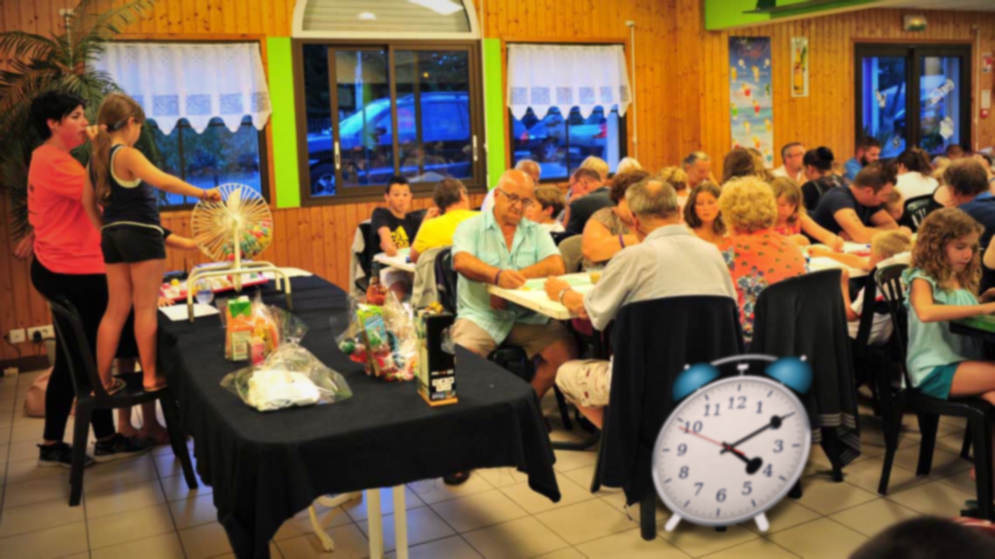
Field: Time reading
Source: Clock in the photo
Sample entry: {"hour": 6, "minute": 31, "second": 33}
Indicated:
{"hour": 4, "minute": 9, "second": 49}
